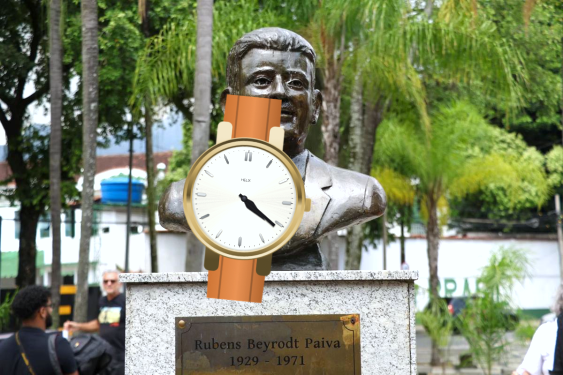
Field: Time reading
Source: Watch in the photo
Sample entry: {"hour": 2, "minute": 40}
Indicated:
{"hour": 4, "minute": 21}
